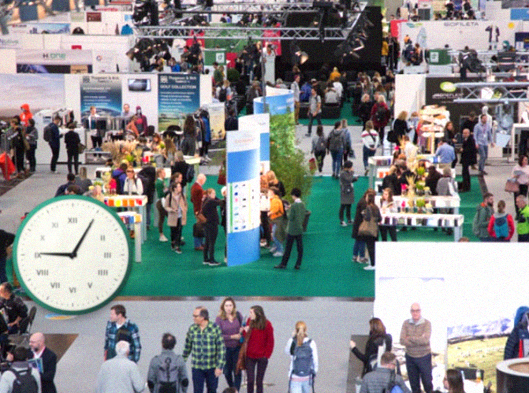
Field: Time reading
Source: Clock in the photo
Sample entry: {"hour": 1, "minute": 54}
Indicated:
{"hour": 9, "minute": 5}
